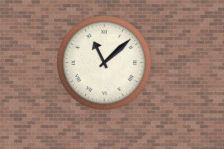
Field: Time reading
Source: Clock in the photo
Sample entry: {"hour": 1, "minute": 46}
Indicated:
{"hour": 11, "minute": 8}
